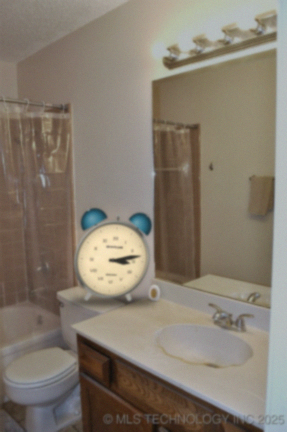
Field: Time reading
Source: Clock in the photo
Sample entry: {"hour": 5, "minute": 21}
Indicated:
{"hour": 3, "minute": 13}
